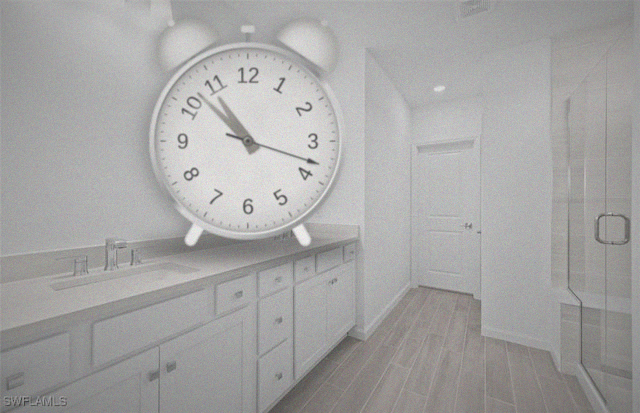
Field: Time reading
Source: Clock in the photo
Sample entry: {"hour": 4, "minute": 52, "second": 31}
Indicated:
{"hour": 10, "minute": 52, "second": 18}
